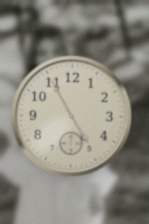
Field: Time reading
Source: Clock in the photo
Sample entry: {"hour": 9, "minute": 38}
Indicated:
{"hour": 4, "minute": 55}
